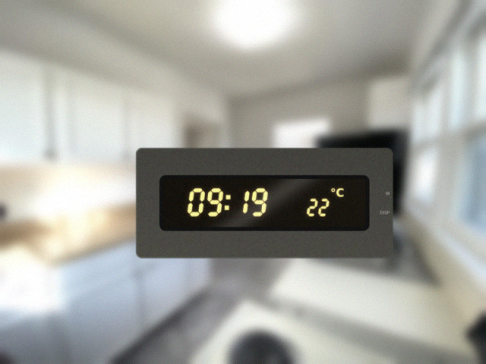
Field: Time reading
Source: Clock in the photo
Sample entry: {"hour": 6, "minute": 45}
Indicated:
{"hour": 9, "minute": 19}
